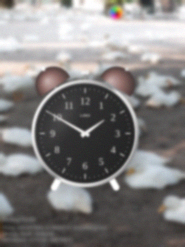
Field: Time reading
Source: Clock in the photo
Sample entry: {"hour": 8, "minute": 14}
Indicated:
{"hour": 1, "minute": 50}
